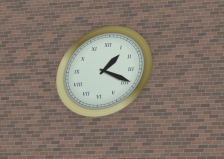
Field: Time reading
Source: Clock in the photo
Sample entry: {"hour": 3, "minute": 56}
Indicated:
{"hour": 1, "minute": 19}
